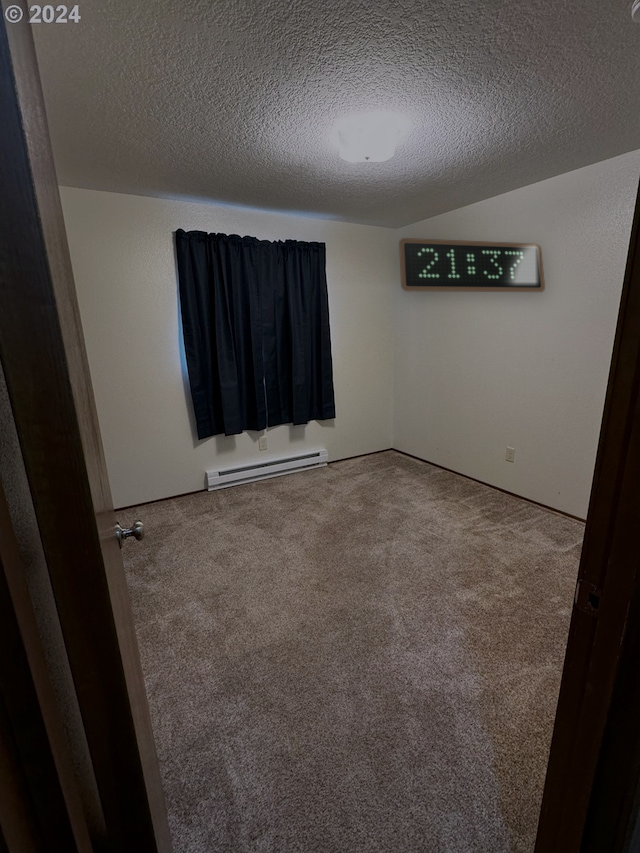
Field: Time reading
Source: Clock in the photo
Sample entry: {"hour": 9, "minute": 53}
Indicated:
{"hour": 21, "minute": 37}
